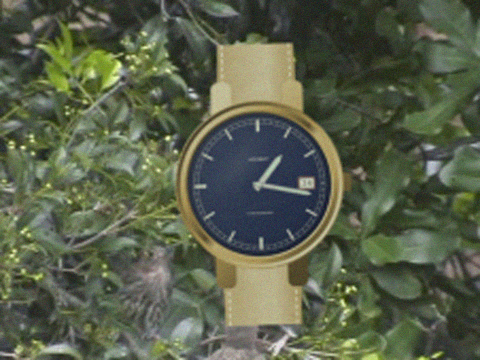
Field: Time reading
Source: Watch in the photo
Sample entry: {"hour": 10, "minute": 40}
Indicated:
{"hour": 1, "minute": 17}
